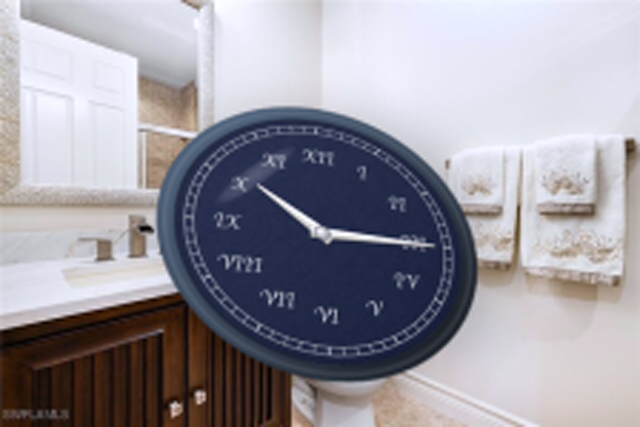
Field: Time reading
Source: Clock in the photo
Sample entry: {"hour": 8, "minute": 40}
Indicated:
{"hour": 10, "minute": 15}
